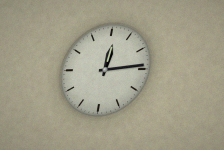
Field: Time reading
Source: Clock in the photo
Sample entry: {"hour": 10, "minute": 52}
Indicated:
{"hour": 12, "minute": 14}
